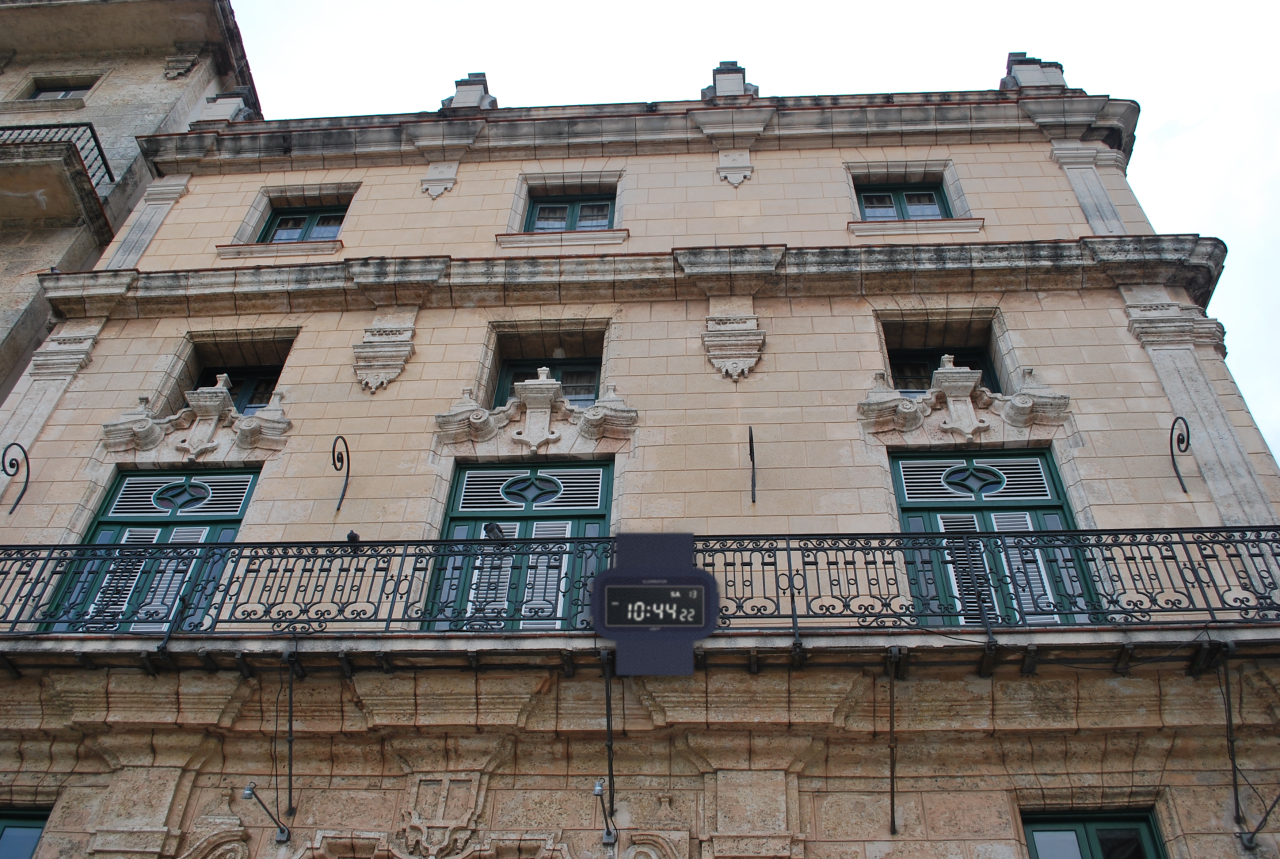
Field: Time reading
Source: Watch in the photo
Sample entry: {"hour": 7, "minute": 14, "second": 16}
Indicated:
{"hour": 10, "minute": 44, "second": 22}
